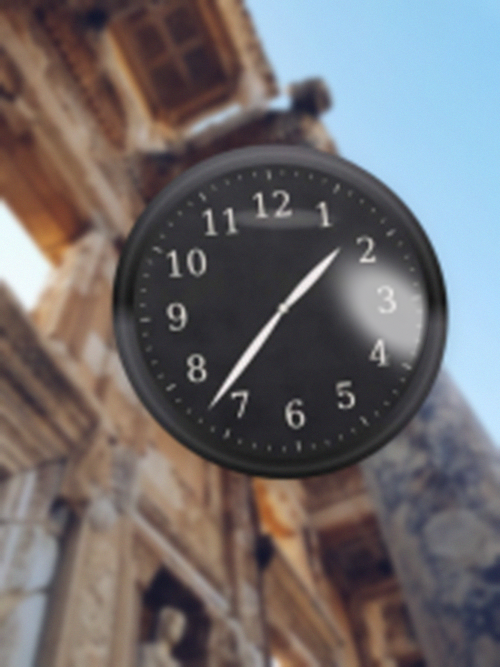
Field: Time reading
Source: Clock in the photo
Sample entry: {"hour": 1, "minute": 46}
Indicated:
{"hour": 1, "minute": 37}
